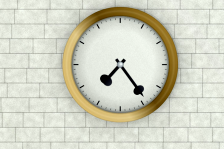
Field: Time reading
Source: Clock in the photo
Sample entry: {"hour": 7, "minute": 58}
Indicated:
{"hour": 7, "minute": 24}
